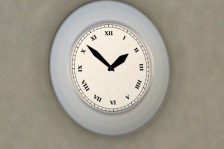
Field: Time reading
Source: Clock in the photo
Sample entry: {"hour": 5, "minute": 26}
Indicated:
{"hour": 1, "minute": 52}
